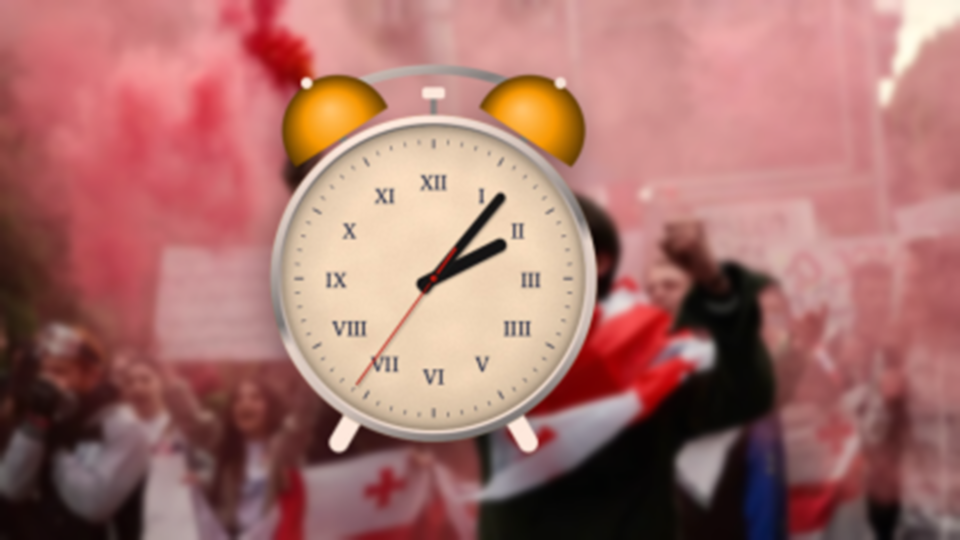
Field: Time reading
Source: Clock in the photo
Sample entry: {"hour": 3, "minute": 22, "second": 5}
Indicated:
{"hour": 2, "minute": 6, "second": 36}
